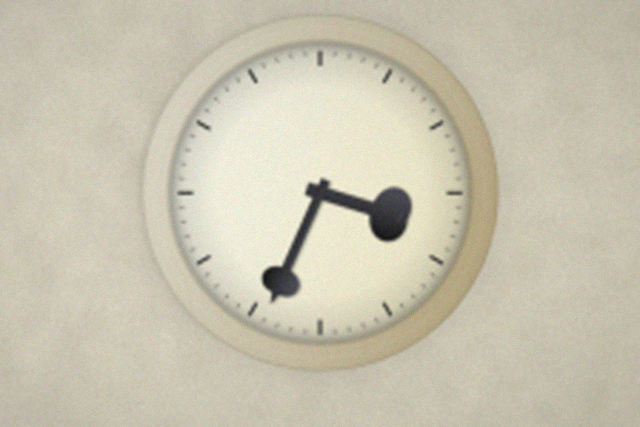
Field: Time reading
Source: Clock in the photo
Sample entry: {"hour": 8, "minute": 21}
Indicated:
{"hour": 3, "minute": 34}
